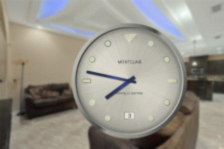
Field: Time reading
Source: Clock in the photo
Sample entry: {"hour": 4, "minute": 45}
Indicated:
{"hour": 7, "minute": 47}
